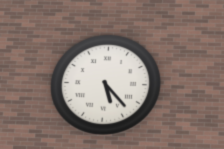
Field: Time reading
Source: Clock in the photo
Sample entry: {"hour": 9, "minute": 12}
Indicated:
{"hour": 5, "minute": 23}
